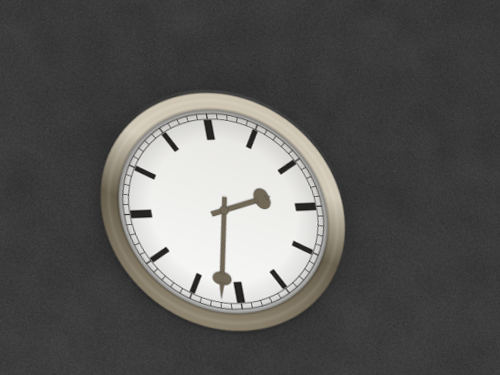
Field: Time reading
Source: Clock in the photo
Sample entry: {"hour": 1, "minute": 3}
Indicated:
{"hour": 2, "minute": 32}
